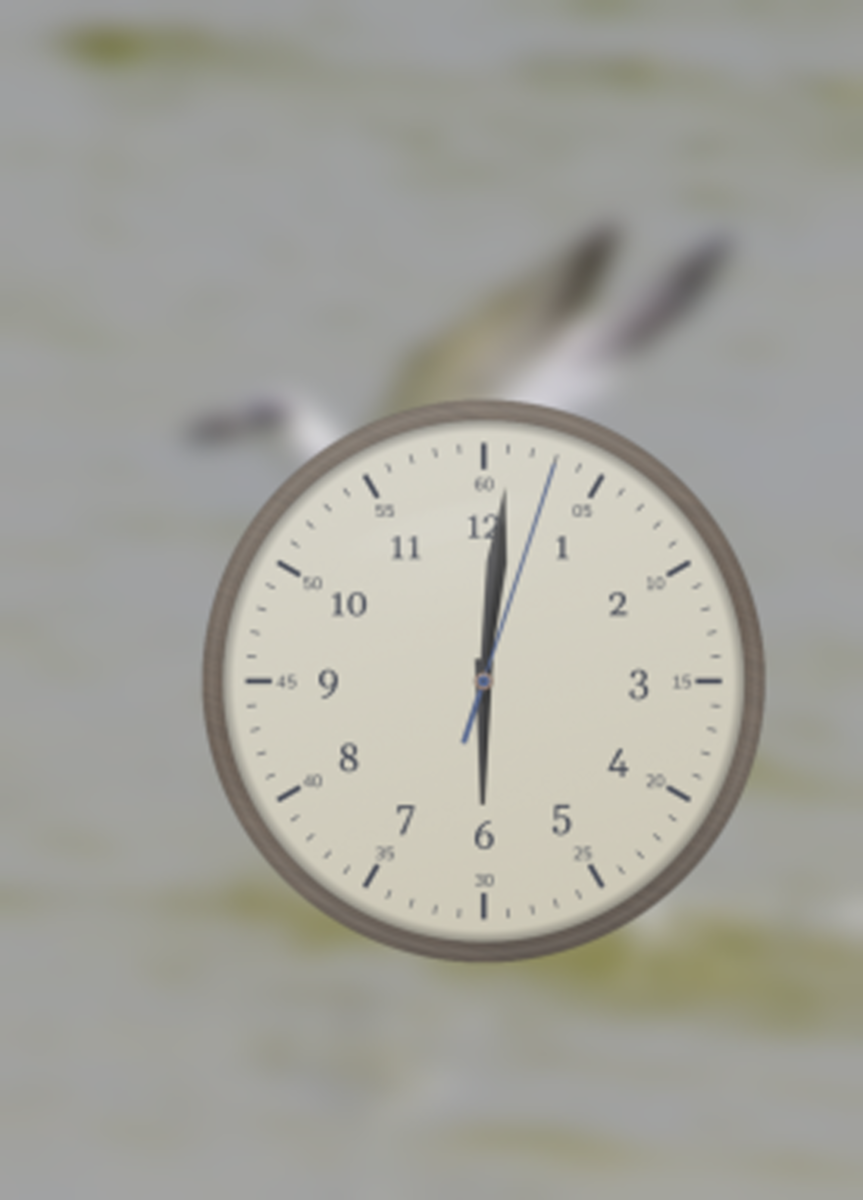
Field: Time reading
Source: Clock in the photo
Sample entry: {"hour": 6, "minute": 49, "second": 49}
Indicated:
{"hour": 6, "minute": 1, "second": 3}
